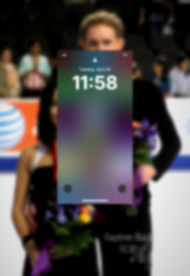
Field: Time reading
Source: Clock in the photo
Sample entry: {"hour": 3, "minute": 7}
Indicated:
{"hour": 11, "minute": 58}
